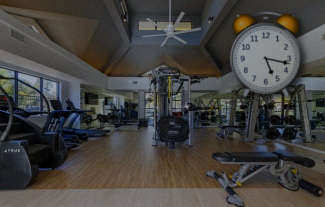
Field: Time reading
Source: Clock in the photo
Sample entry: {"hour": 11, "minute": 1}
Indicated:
{"hour": 5, "minute": 17}
